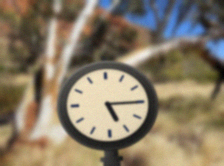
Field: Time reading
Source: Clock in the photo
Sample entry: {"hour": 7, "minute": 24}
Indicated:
{"hour": 5, "minute": 15}
